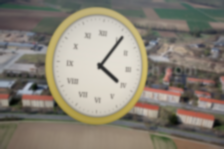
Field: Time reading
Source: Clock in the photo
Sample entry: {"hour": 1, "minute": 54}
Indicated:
{"hour": 4, "minute": 6}
